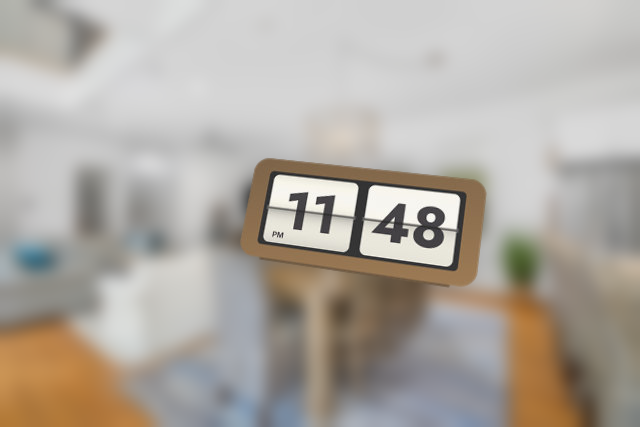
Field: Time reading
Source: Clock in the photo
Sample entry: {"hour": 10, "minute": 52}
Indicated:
{"hour": 11, "minute": 48}
